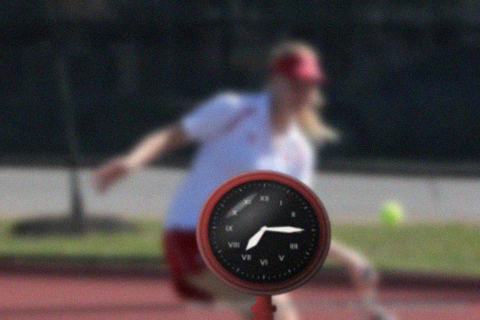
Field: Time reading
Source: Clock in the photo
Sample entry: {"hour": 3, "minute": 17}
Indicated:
{"hour": 7, "minute": 15}
